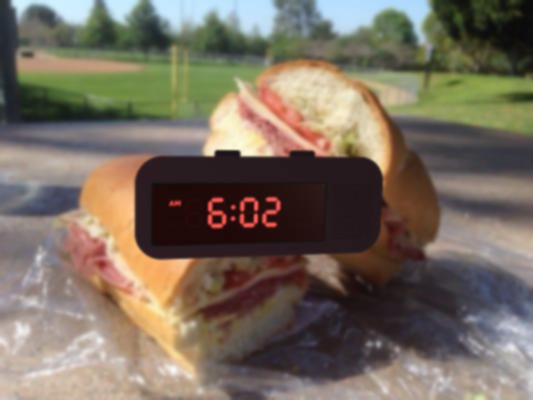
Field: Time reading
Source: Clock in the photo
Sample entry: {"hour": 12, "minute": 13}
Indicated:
{"hour": 6, "minute": 2}
